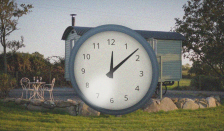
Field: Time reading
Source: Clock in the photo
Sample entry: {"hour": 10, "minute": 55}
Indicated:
{"hour": 12, "minute": 8}
